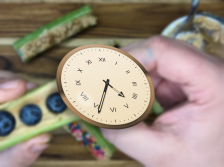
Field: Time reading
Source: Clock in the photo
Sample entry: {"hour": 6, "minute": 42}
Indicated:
{"hour": 4, "minute": 34}
